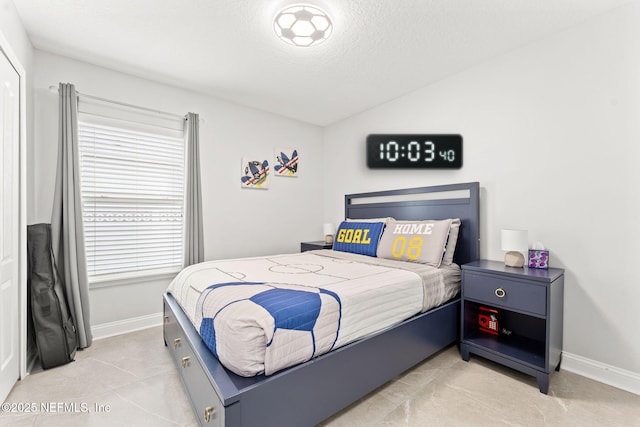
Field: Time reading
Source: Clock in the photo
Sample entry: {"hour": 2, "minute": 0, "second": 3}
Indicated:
{"hour": 10, "minute": 3, "second": 40}
